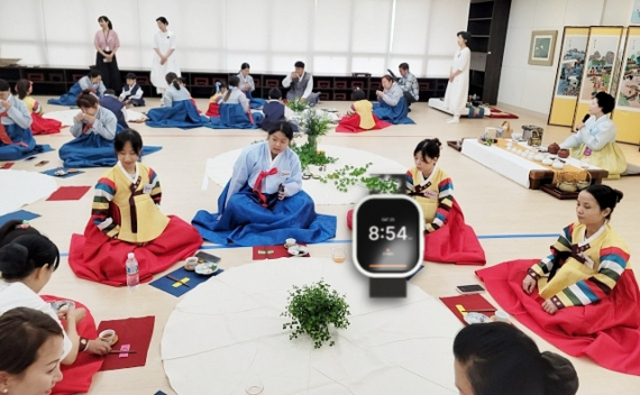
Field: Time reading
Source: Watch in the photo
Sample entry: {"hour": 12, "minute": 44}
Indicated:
{"hour": 8, "minute": 54}
